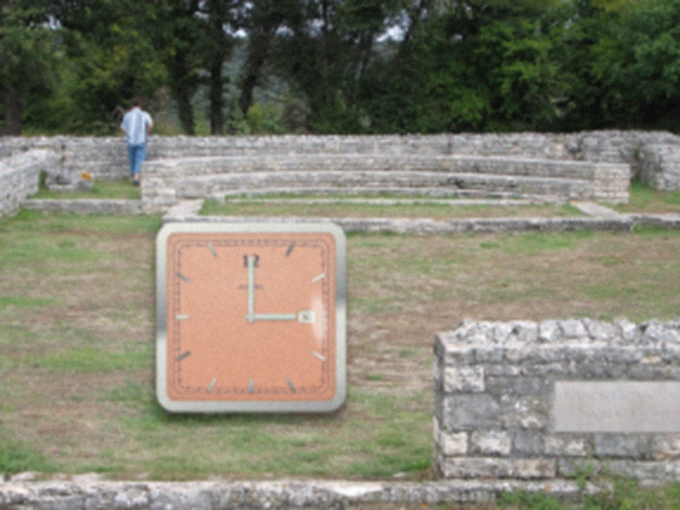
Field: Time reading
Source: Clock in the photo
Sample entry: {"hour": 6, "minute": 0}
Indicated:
{"hour": 3, "minute": 0}
